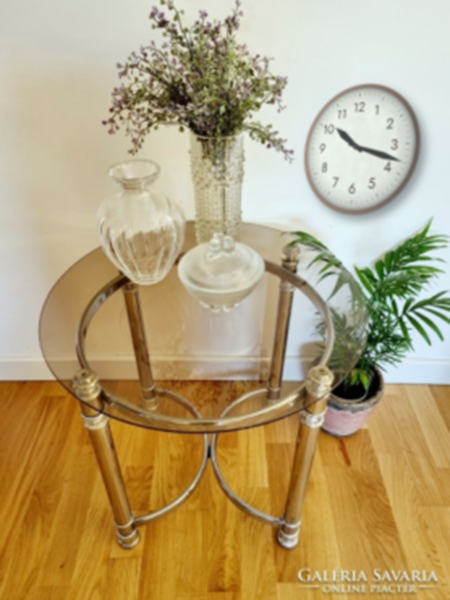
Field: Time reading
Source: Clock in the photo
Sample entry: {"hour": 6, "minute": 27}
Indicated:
{"hour": 10, "minute": 18}
